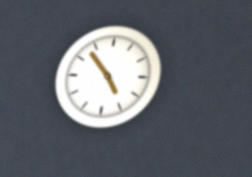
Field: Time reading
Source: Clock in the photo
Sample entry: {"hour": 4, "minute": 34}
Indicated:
{"hour": 4, "minute": 53}
